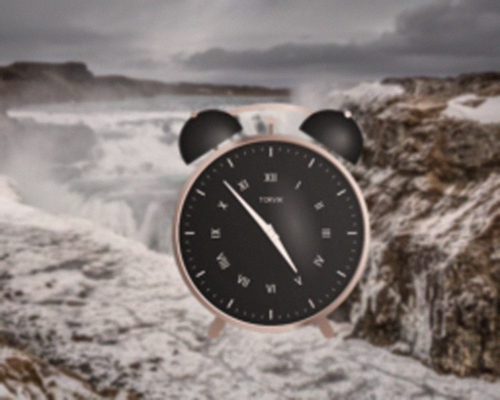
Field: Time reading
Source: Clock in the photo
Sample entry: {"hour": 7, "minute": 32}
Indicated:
{"hour": 4, "minute": 53}
